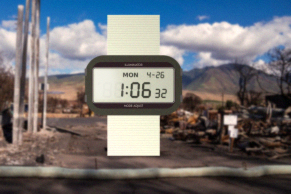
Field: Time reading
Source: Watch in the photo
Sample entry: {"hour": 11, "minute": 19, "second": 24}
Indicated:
{"hour": 1, "minute": 6, "second": 32}
